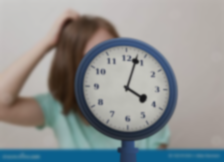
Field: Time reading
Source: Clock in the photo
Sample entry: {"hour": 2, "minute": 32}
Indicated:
{"hour": 4, "minute": 3}
